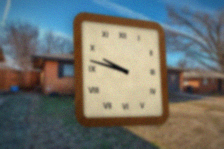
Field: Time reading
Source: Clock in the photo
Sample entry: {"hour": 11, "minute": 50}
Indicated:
{"hour": 9, "minute": 47}
